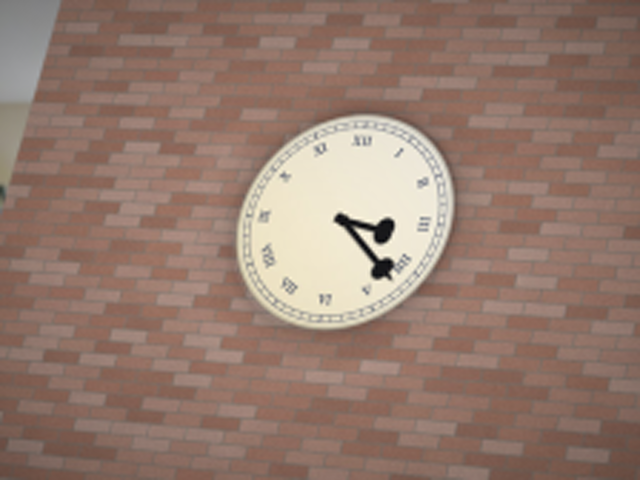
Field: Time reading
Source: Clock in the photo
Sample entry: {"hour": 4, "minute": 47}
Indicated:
{"hour": 3, "minute": 22}
